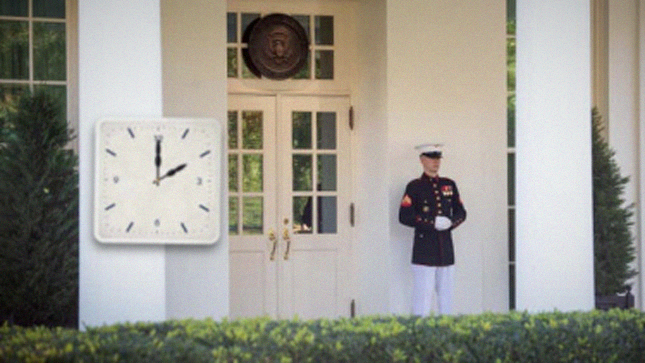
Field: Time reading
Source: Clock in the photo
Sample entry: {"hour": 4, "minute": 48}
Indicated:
{"hour": 2, "minute": 0}
